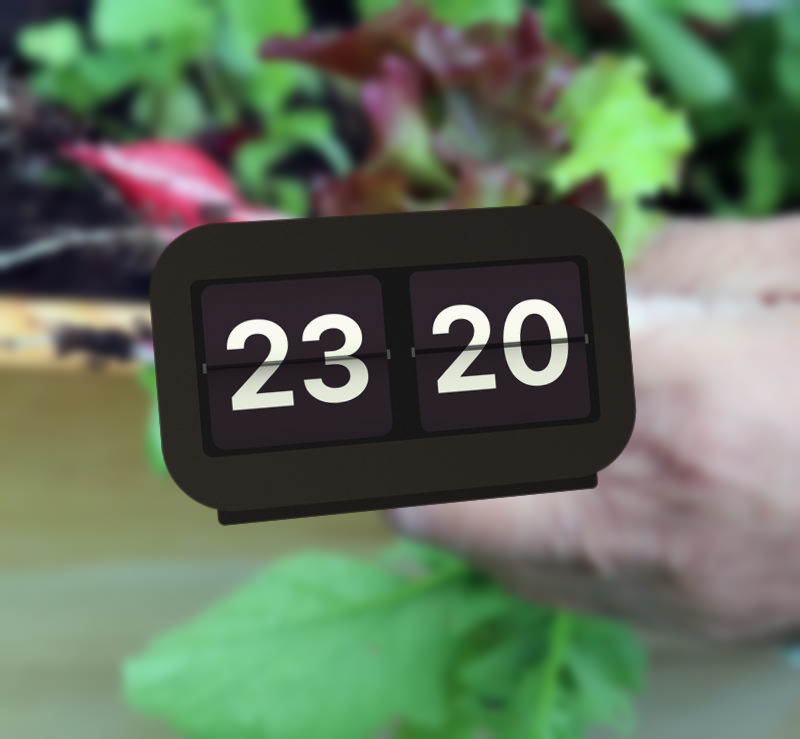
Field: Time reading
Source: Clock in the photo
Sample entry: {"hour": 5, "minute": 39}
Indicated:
{"hour": 23, "minute": 20}
